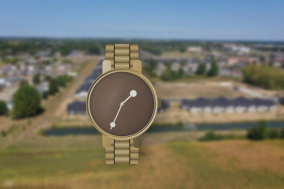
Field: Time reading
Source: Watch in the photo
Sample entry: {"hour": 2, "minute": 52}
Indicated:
{"hour": 1, "minute": 34}
